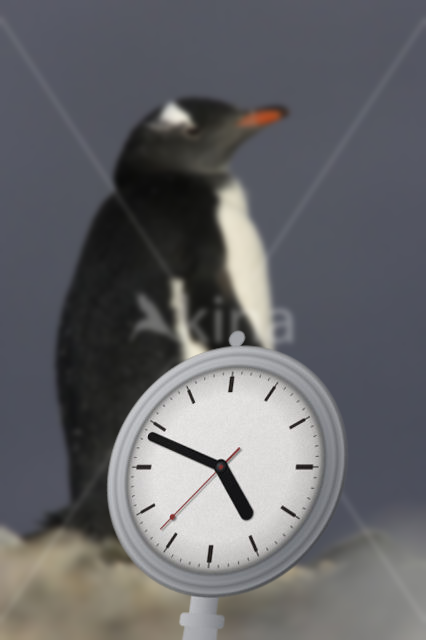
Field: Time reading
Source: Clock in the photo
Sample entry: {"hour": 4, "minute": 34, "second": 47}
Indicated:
{"hour": 4, "minute": 48, "second": 37}
